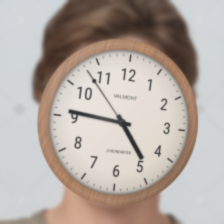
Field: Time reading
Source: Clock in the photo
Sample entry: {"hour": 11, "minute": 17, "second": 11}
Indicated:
{"hour": 4, "minute": 45, "second": 53}
